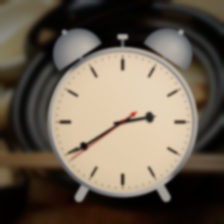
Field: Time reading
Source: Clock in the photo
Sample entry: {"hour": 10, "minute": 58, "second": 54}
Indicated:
{"hour": 2, "minute": 39, "second": 39}
